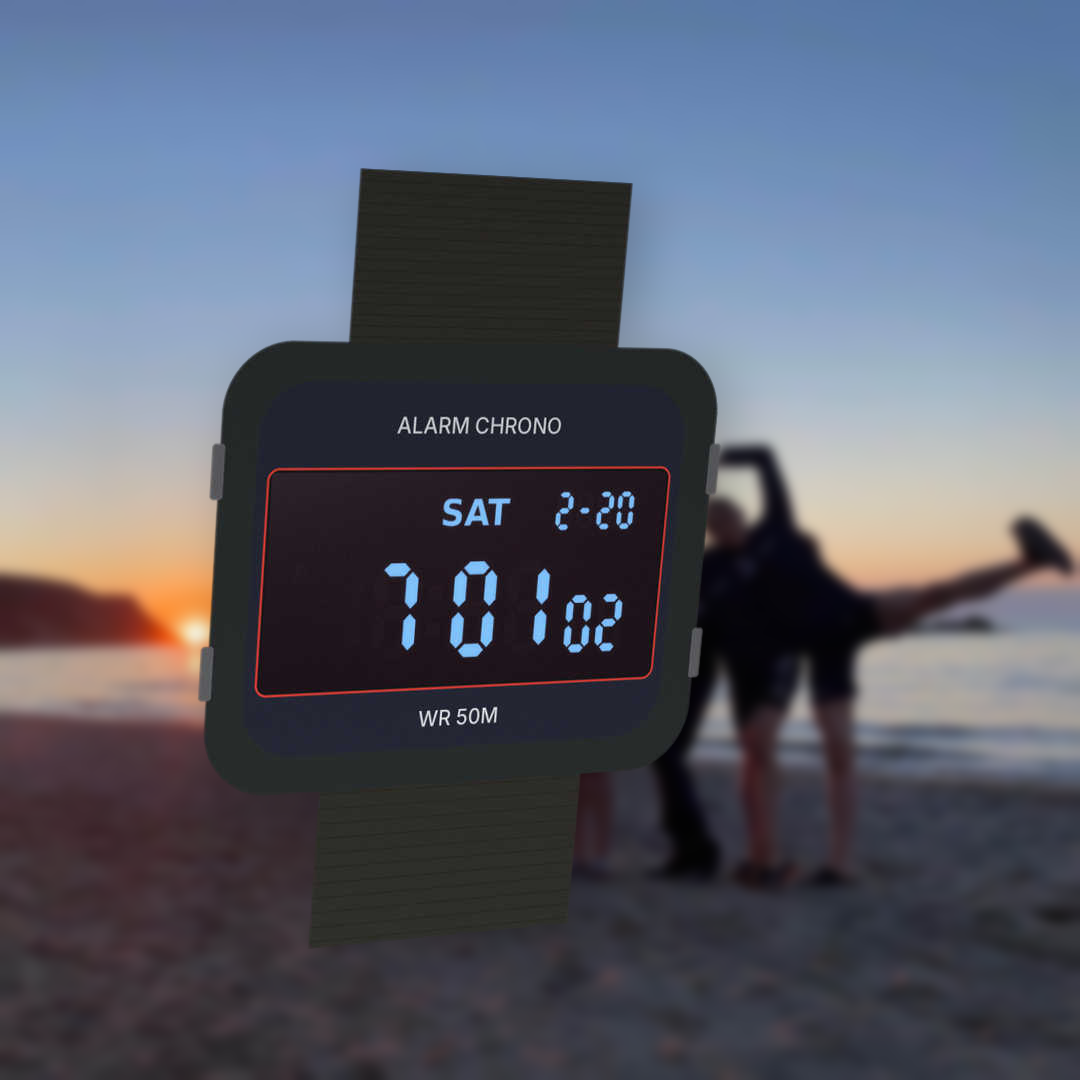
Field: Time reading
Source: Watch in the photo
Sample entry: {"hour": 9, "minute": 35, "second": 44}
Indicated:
{"hour": 7, "minute": 1, "second": 2}
